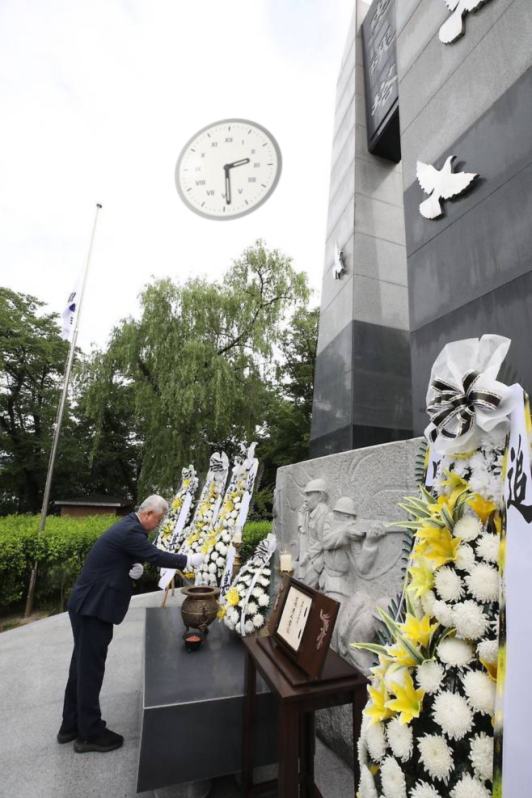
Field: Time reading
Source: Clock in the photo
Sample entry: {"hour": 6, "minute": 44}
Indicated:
{"hour": 2, "minute": 29}
